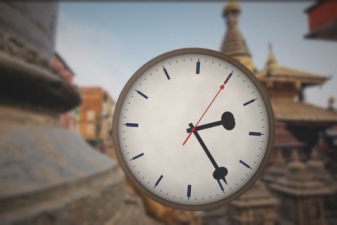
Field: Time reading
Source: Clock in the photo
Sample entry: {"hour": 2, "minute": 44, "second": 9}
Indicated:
{"hour": 2, "minute": 24, "second": 5}
